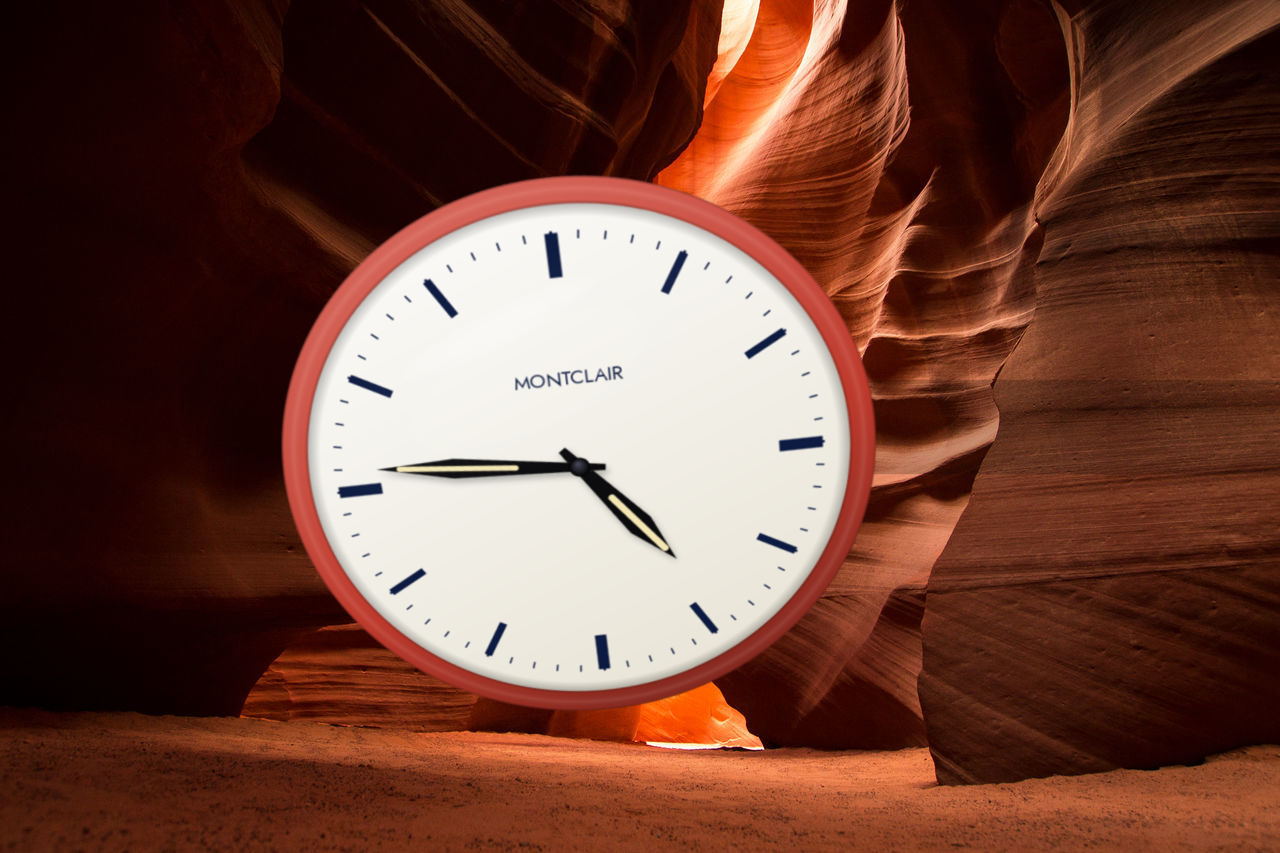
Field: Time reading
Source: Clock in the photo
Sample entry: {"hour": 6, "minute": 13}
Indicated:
{"hour": 4, "minute": 46}
